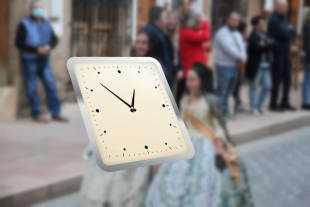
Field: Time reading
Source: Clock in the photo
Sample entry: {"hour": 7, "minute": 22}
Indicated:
{"hour": 12, "minute": 53}
